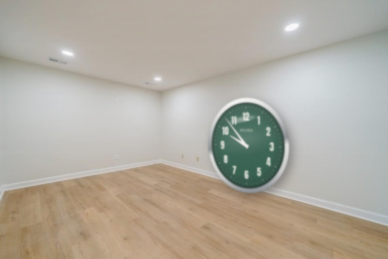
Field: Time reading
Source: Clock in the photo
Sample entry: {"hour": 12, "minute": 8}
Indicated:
{"hour": 9, "minute": 53}
